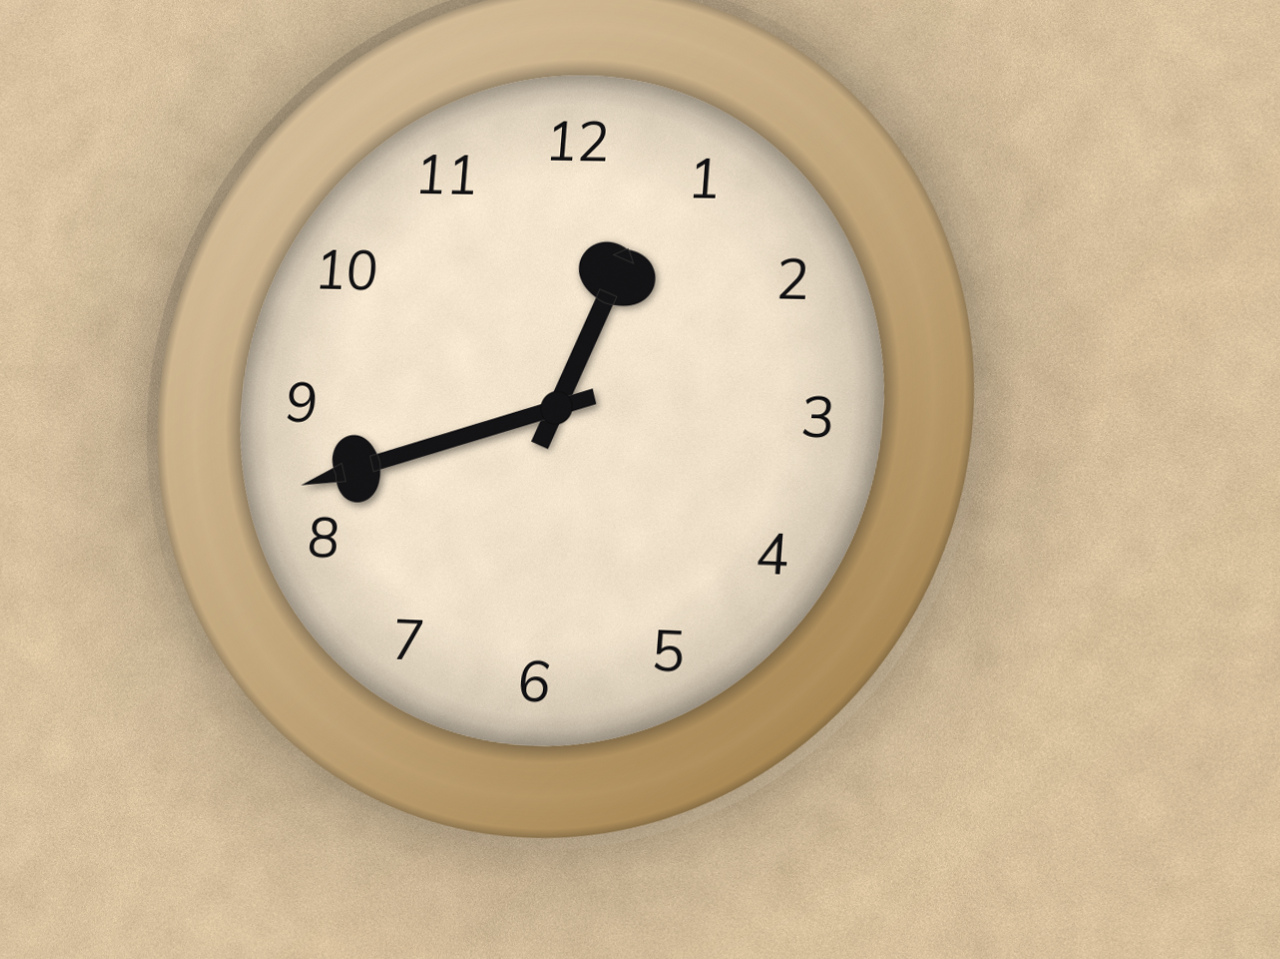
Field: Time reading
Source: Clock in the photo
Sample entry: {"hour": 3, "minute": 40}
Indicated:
{"hour": 12, "minute": 42}
